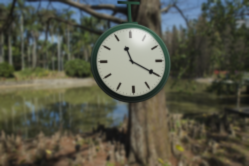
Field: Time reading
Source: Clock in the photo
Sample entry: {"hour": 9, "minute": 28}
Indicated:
{"hour": 11, "minute": 20}
